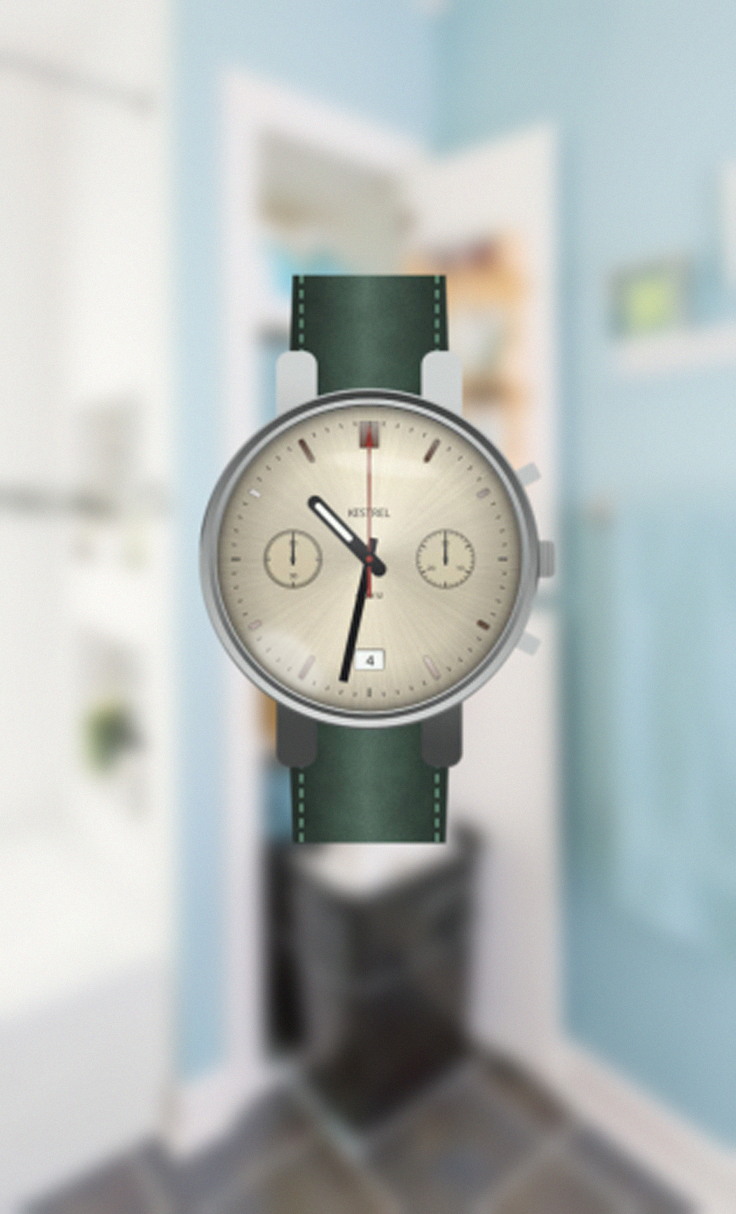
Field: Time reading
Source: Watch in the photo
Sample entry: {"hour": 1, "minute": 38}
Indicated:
{"hour": 10, "minute": 32}
